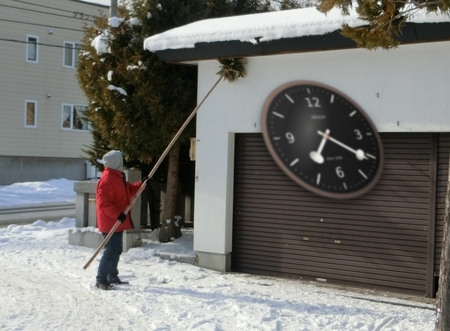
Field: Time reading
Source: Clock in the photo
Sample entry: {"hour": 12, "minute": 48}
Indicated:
{"hour": 7, "minute": 21}
